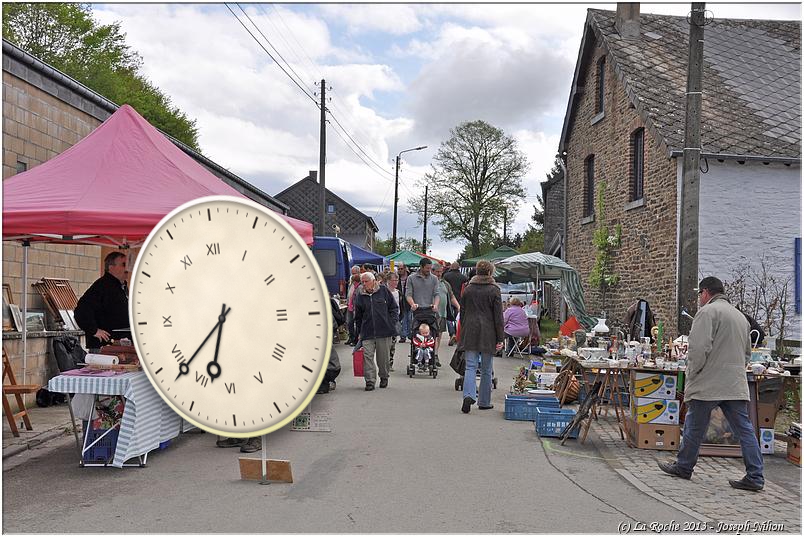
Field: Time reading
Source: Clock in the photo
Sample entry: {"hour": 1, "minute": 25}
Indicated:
{"hour": 6, "minute": 38}
